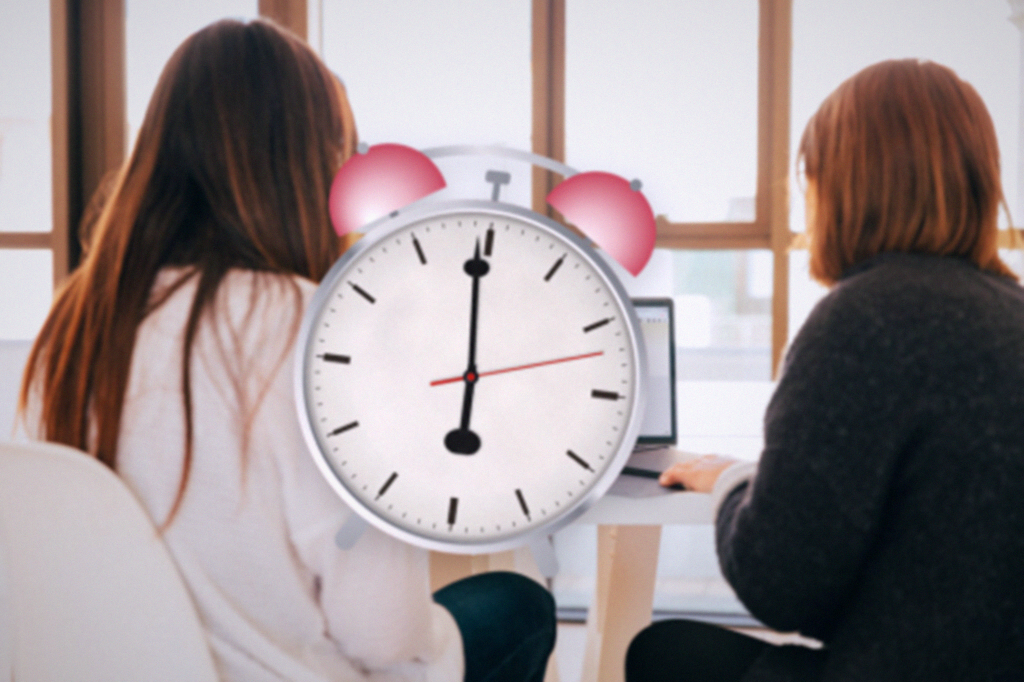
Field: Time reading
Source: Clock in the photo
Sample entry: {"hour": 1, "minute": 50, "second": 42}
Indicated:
{"hour": 5, "minute": 59, "second": 12}
